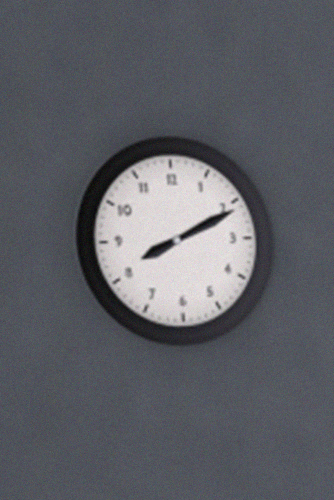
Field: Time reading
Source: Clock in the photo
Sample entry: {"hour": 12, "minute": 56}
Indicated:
{"hour": 8, "minute": 11}
